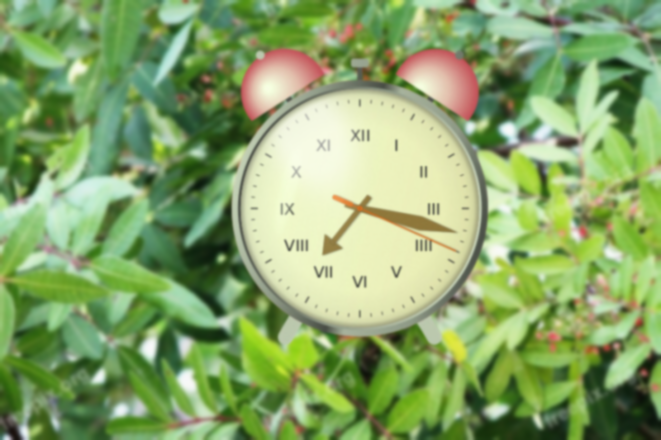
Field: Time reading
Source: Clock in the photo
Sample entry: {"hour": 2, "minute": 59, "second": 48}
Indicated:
{"hour": 7, "minute": 17, "second": 19}
